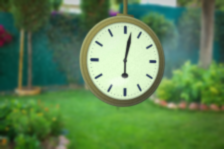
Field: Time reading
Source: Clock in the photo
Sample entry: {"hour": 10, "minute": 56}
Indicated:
{"hour": 6, "minute": 2}
